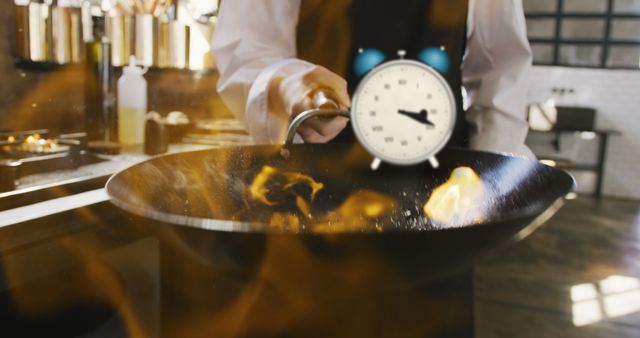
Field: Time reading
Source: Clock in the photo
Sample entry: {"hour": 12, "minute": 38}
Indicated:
{"hour": 3, "minute": 19}
